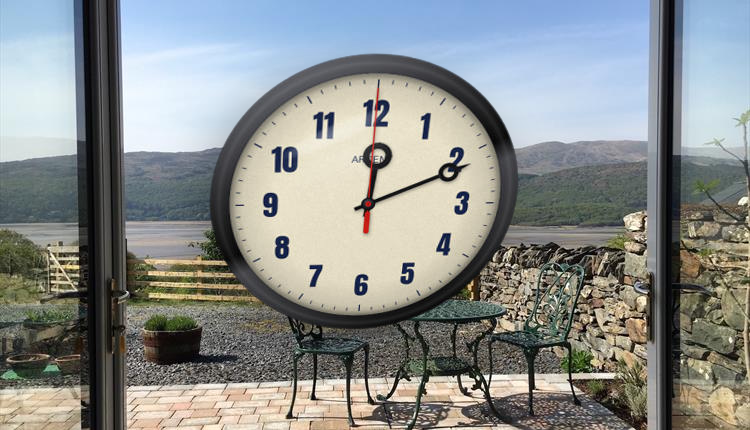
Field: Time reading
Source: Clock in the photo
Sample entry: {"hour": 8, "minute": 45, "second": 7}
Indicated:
{"hour": 12, "minute": 11, "second": 0}
